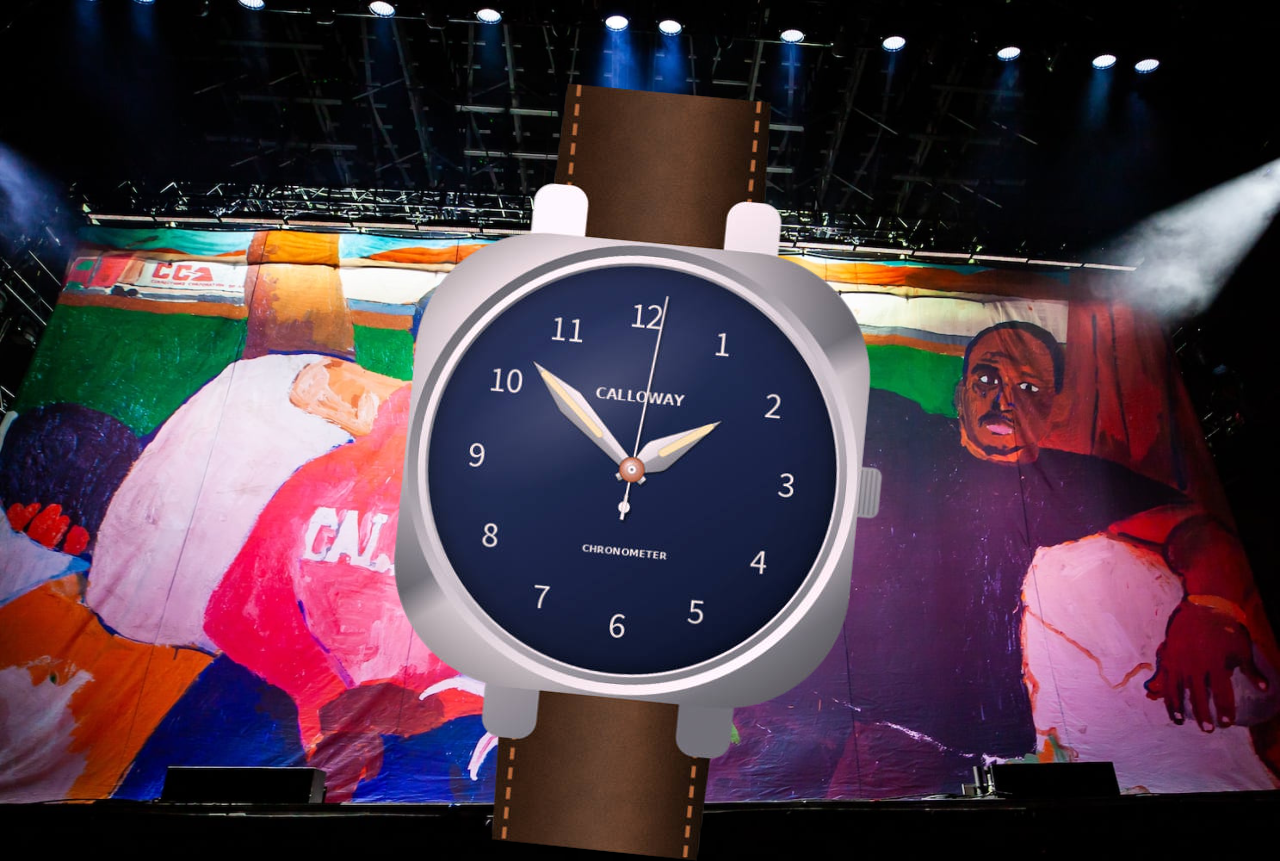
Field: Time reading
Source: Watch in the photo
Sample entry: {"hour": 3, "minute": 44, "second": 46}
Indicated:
{"hour": 1, "minute": 52, "second": 1}
